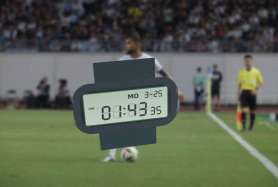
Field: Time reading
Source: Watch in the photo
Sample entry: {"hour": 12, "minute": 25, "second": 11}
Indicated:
{"hour": 1, "minute": 43, "second": 35}
